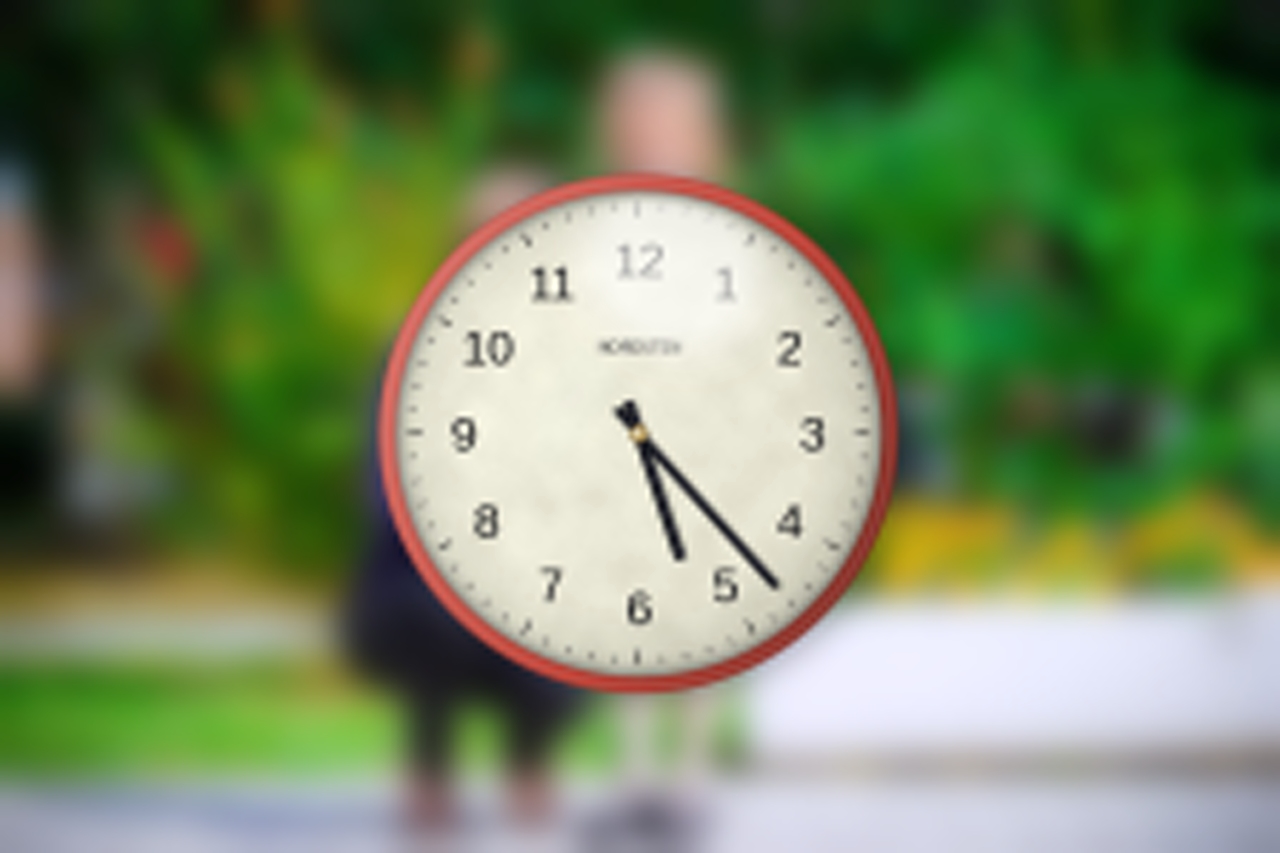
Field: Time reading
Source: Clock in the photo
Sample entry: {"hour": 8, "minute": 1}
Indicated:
{"hour": 5, "minute": 23}
